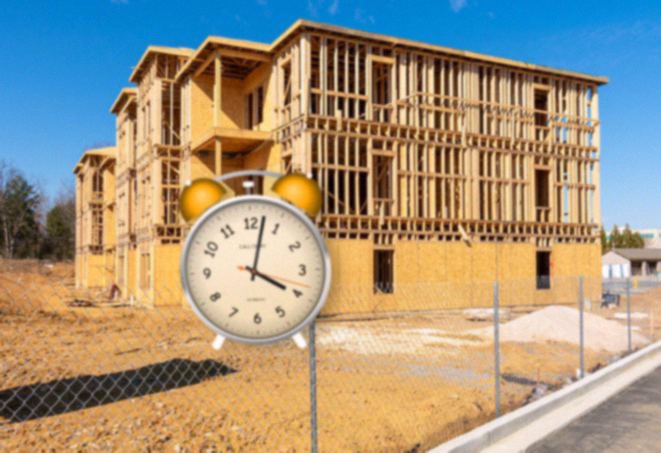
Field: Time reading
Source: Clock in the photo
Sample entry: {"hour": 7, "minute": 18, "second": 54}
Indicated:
{"hour": 4, "minute": 2, "second": 18}
